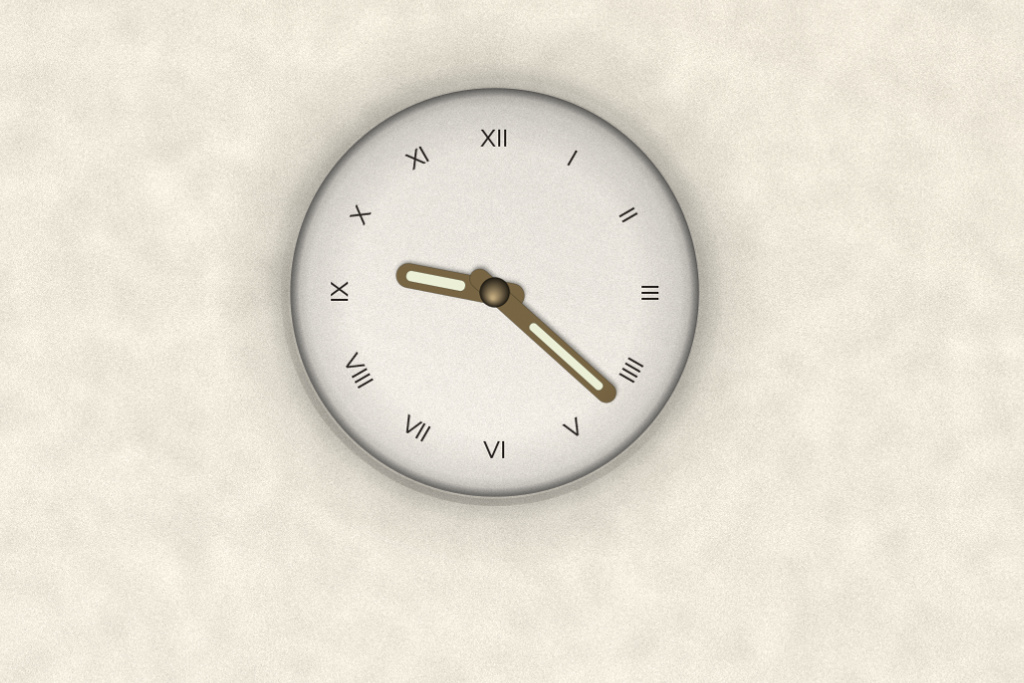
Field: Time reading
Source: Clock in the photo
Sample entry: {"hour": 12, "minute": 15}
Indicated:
{"hour": 9, "minute": 22}
